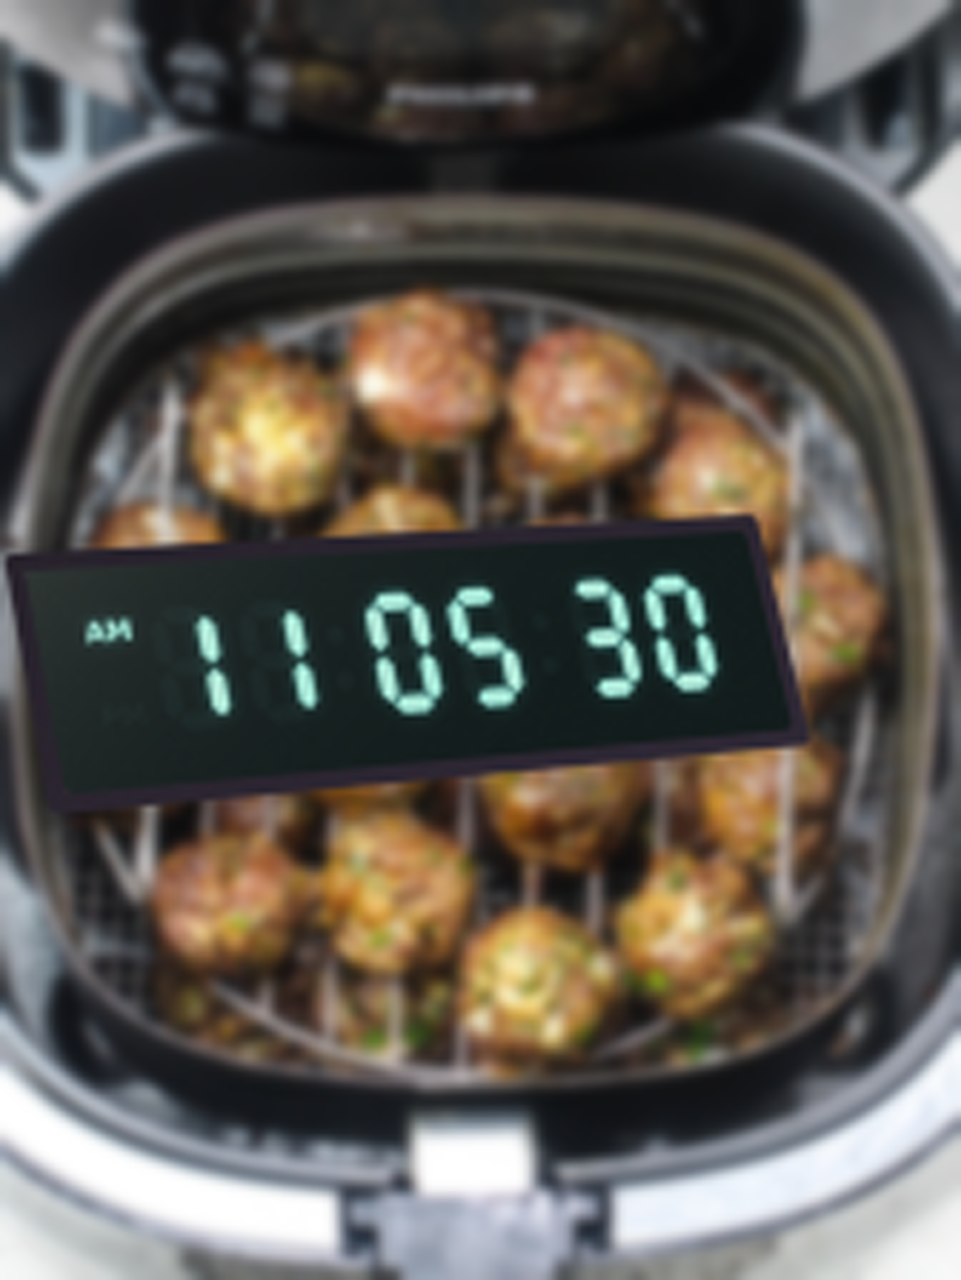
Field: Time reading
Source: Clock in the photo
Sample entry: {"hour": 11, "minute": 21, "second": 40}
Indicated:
{"hour": 11, "minute": 5, "second": 30}
